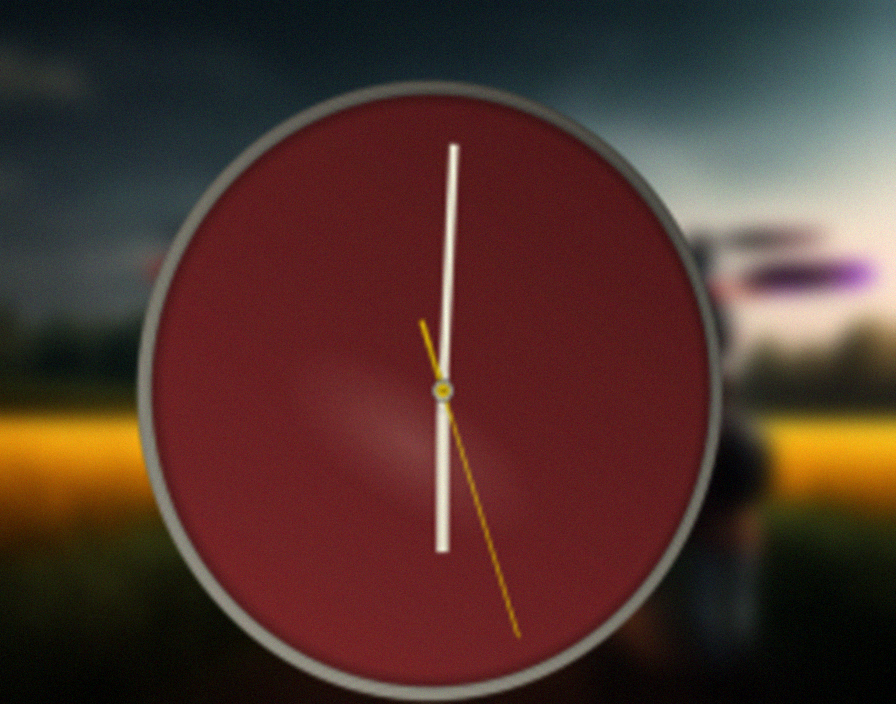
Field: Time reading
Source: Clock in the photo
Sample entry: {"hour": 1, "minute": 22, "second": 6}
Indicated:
{"hour": 6, "minute": 0, "second": 27}
